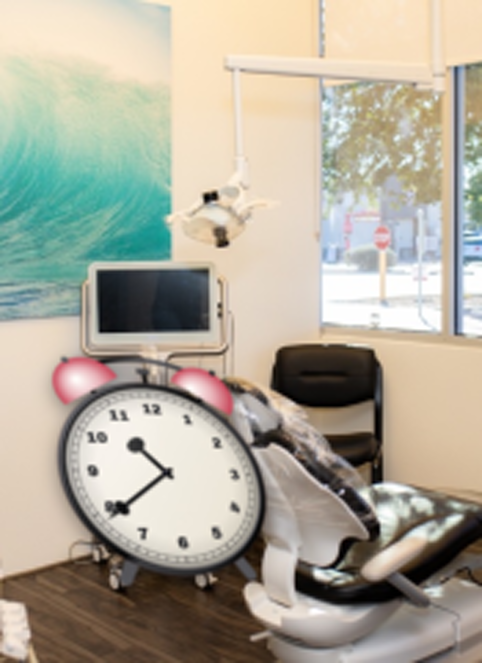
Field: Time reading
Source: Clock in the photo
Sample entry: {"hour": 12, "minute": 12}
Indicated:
{"hour": 10, "minute": 39}
